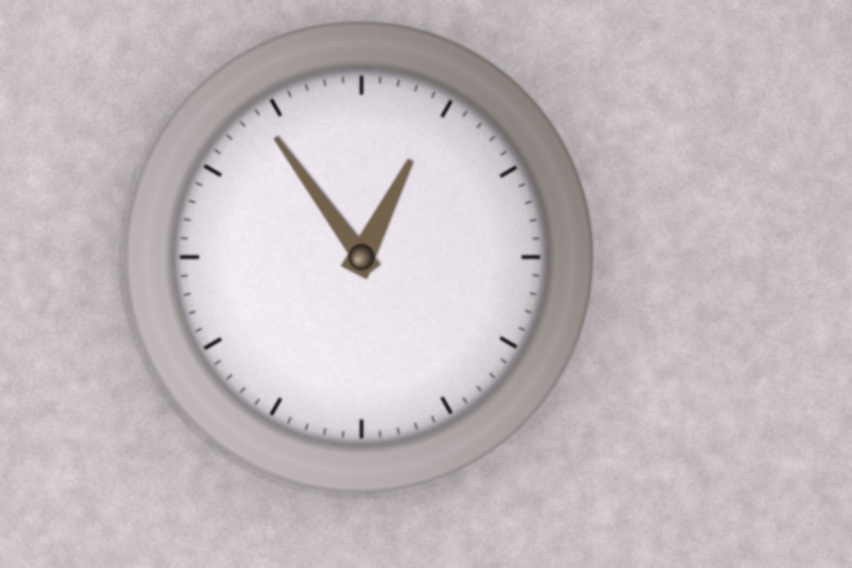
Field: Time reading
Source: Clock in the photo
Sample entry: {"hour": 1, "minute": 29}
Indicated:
{"hour": 12, "minute": 54}
